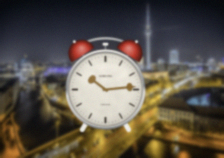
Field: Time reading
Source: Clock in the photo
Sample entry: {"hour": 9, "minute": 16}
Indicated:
{"hour": 10, "minute": 14}
